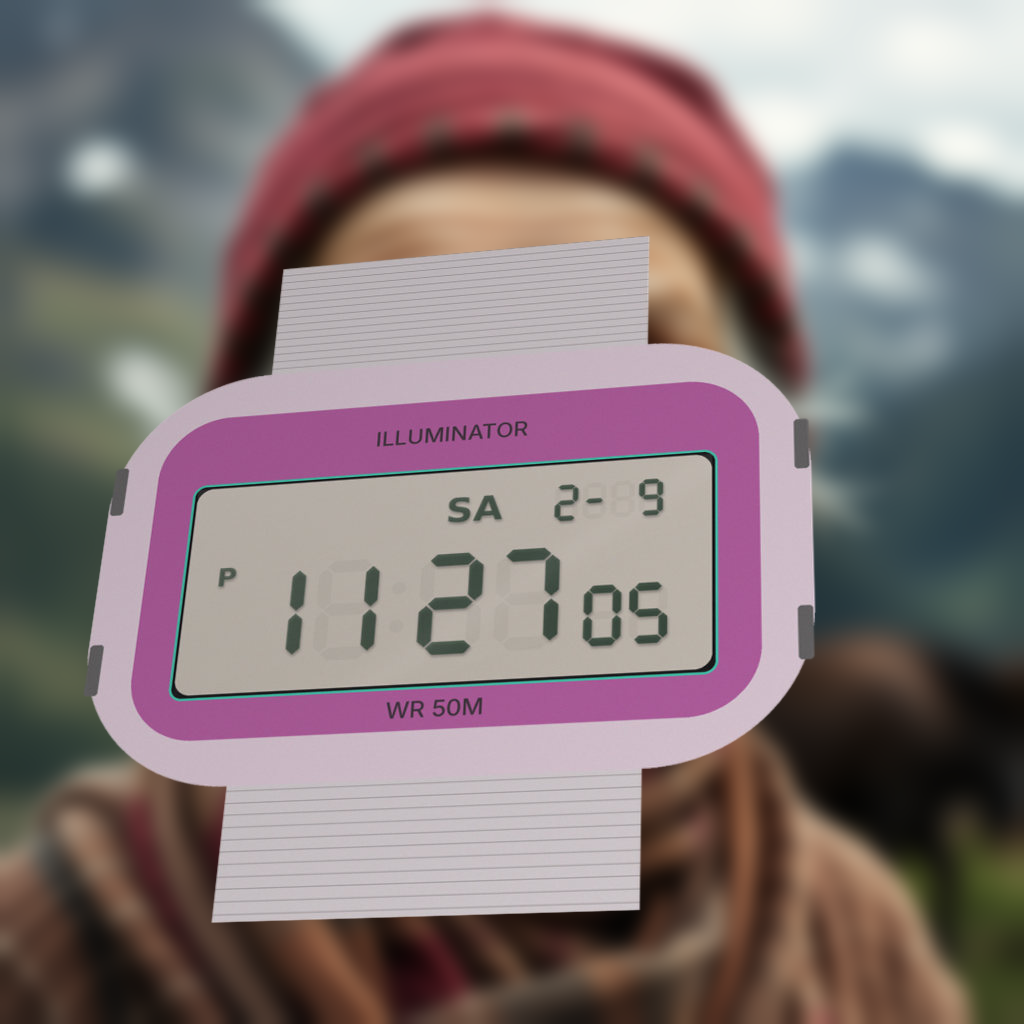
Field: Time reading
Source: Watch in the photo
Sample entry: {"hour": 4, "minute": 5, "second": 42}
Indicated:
{"hour": 11, "minute": 27, "second": 5}
